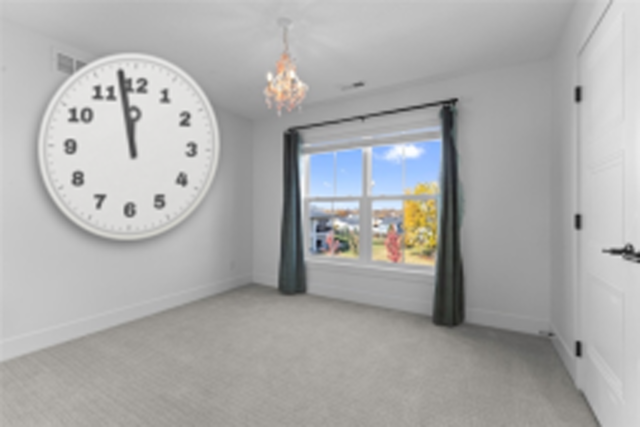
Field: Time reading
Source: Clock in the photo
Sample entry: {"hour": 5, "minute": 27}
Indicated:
{"hour": 11, "minute": 58}
